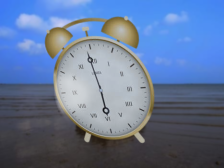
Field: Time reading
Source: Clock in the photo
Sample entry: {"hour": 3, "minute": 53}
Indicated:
{"hour": 5, "minute": 59}
